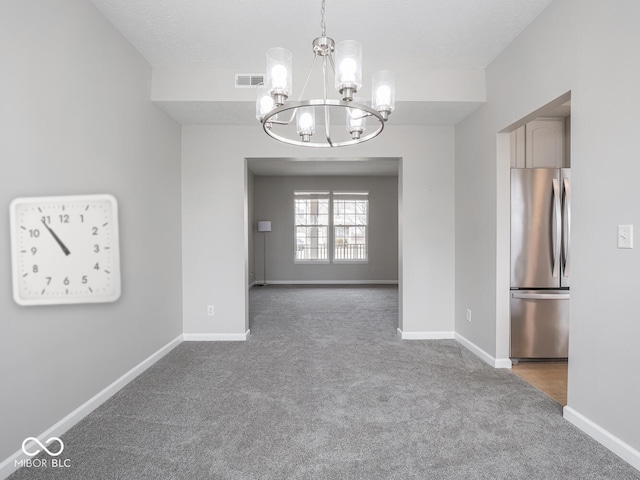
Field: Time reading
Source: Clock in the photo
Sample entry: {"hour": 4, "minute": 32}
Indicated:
{"hour": 10, "minute": 54}
